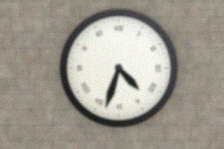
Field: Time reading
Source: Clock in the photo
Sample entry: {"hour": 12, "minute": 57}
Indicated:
{"hour": 4, "minute": 33}
